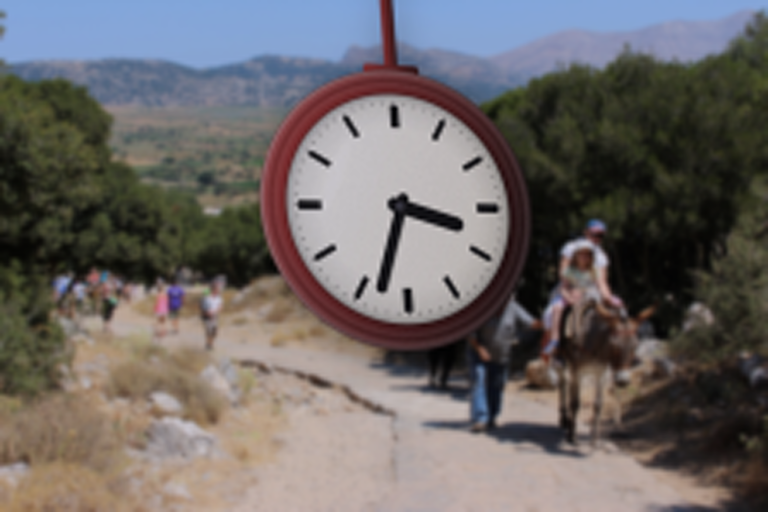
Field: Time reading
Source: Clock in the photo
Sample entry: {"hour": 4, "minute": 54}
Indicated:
{"hour": 3, "minute": 33}
